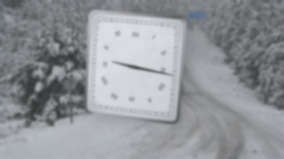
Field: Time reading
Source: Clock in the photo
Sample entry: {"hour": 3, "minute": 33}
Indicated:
{"hour": 9, "minute": 16}
